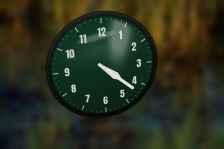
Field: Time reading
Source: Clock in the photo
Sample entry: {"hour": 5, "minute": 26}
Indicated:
{"hour": 4, "minute": 22}
